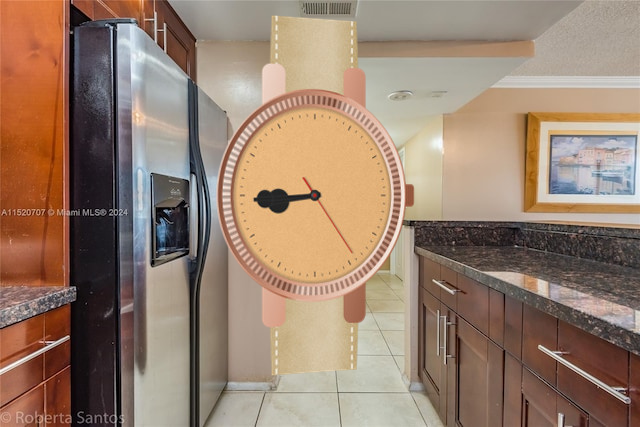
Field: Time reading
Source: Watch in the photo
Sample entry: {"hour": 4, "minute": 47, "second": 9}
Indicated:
{"hour": 8, "minute": 44, "second": 24}
